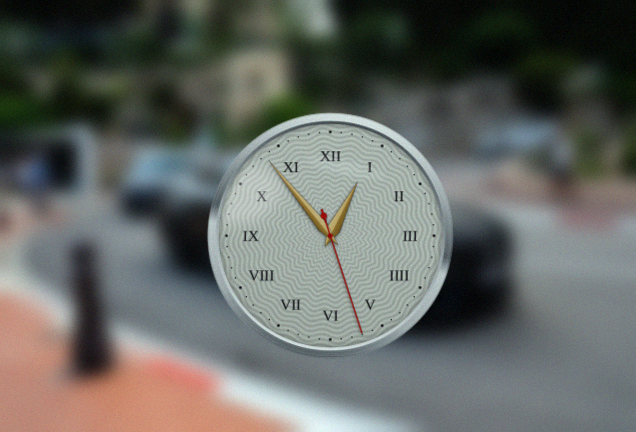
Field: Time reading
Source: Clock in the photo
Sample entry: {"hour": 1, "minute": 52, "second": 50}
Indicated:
{"hour": 12, "minute": 53, "second": 27}
